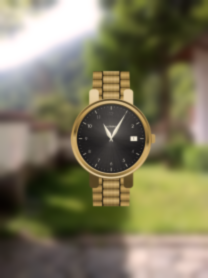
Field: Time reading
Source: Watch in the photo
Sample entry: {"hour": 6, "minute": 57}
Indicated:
{"hour": 11, "minute": 5}
